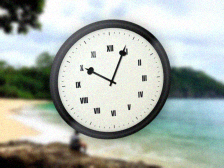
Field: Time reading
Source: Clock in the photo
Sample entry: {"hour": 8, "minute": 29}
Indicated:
{"hour": 10, "minute": 4}
